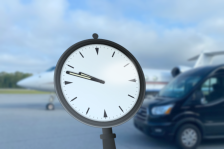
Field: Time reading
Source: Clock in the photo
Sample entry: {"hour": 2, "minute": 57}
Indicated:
{"hour": 9, "minute": 48}
